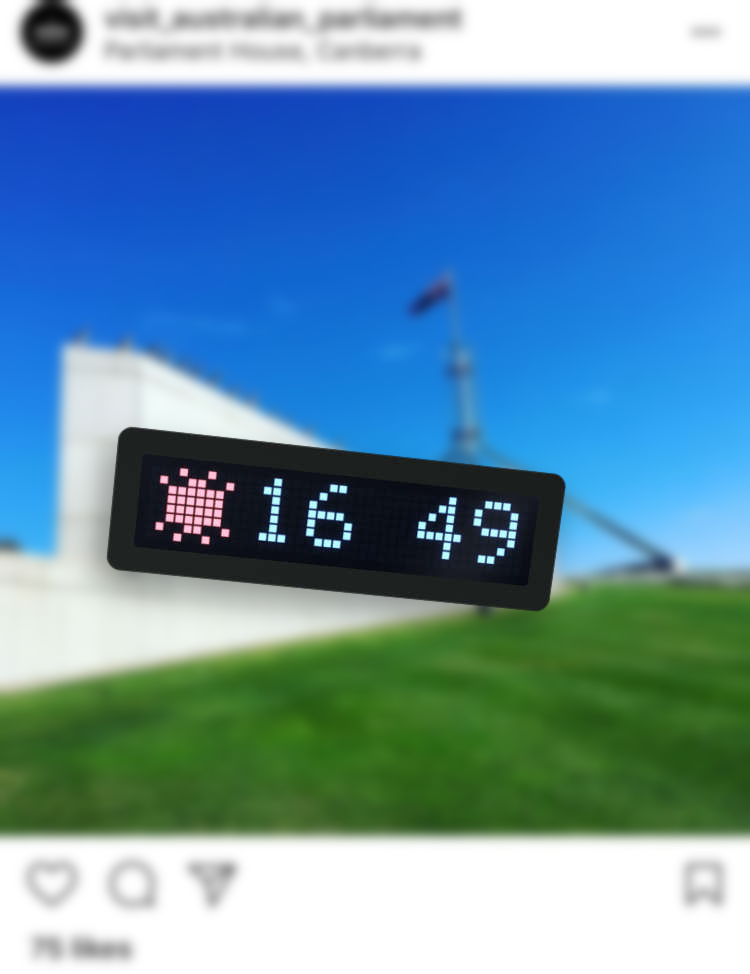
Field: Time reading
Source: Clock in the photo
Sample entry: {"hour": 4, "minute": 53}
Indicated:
{"hour": 16, "minute": 49}
